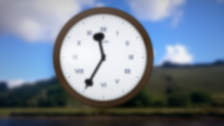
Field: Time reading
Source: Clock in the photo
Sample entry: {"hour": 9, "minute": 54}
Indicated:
{"hour": 11, "minute": 35}
